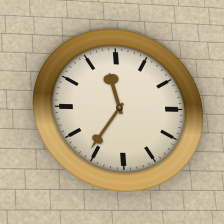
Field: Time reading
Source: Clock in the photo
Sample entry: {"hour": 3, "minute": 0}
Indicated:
{"hour": 11, "minute": 36}
